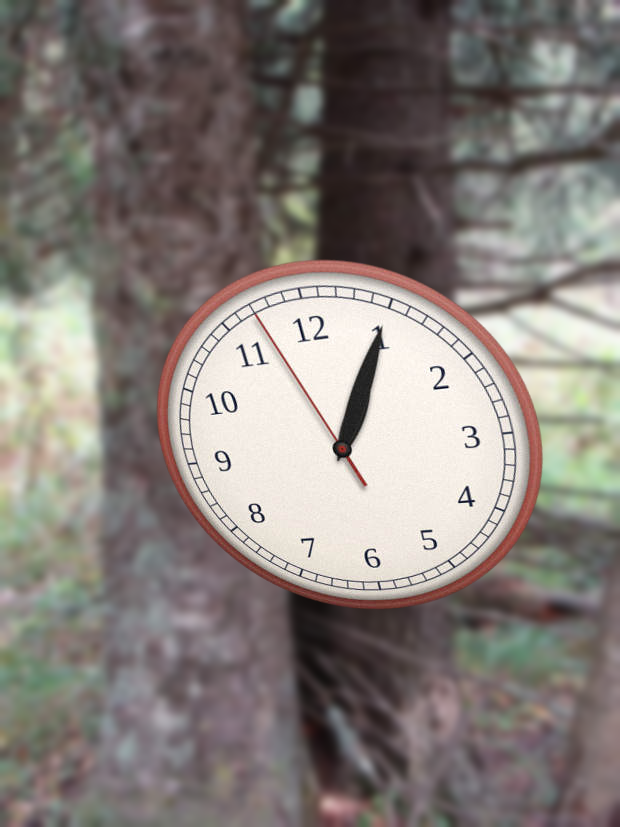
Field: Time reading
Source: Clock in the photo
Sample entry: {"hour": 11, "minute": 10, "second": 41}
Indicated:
{"hour": 1, "minute": 4, "second": 57}
